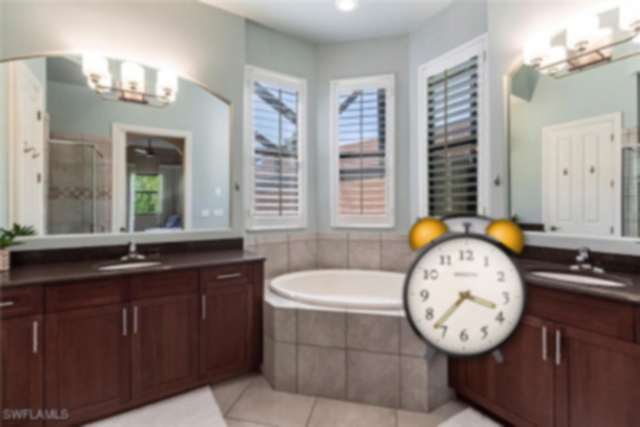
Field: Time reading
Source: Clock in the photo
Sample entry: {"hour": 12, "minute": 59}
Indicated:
{"hour": 3, "minute": 37}
